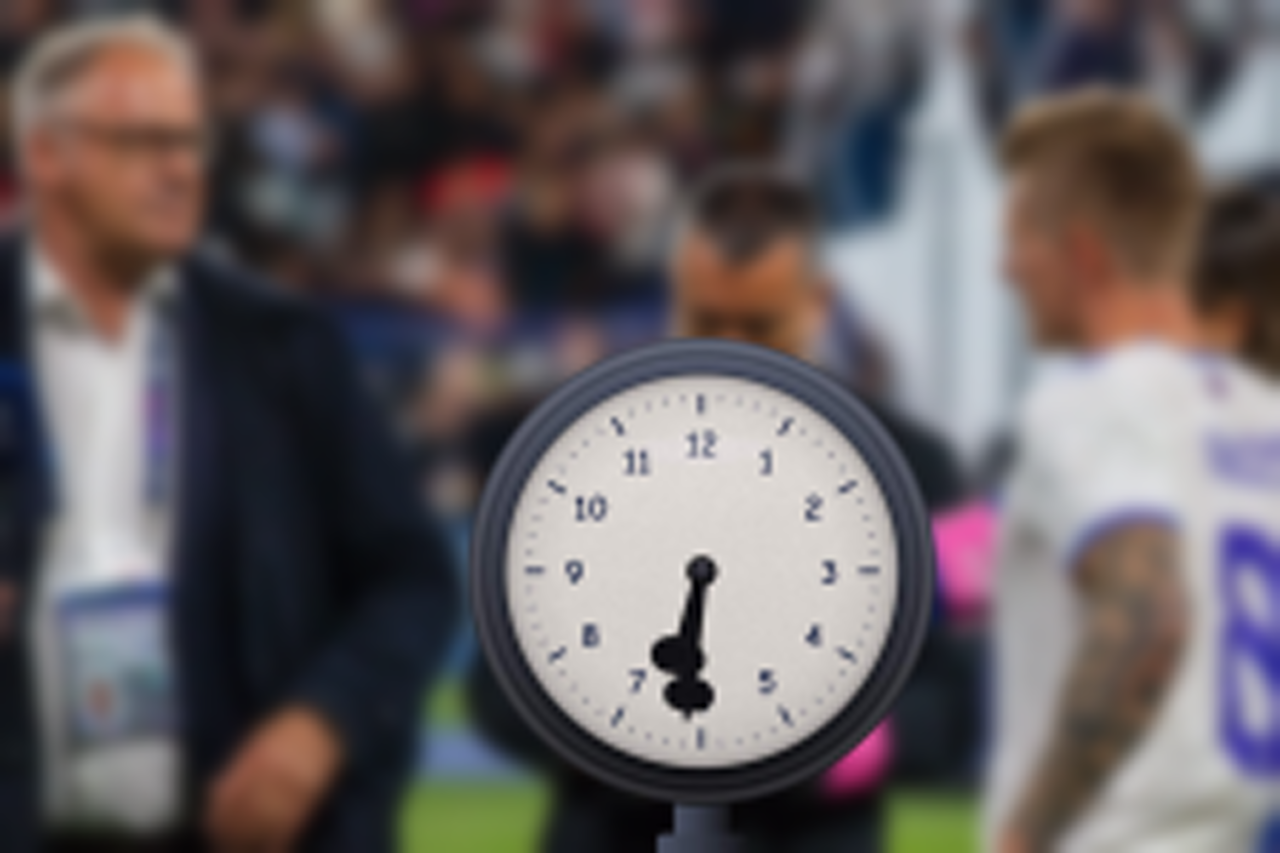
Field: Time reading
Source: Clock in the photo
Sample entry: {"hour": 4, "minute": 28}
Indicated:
{"hour": 6, "minute": 31}
